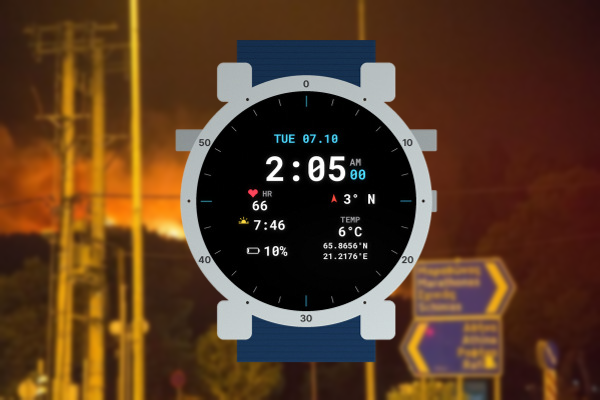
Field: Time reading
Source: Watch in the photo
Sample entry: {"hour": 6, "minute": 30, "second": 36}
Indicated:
{"hour": 2, "minute": 5, "second": 0}
